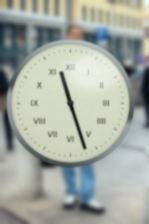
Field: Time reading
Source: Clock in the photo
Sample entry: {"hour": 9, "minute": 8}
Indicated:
{"hour": 11, "minute": 27}
